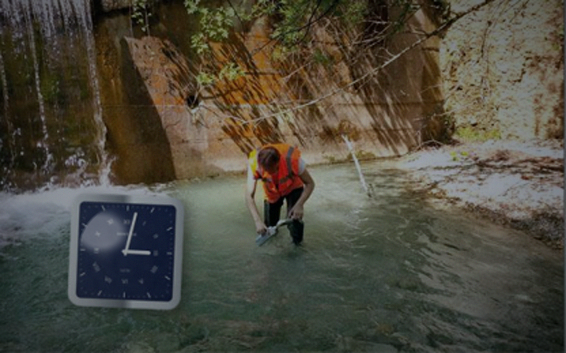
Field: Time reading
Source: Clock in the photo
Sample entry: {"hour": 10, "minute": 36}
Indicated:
{"hour": 3, "minute": 2}
